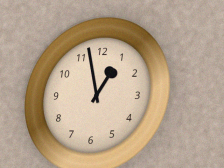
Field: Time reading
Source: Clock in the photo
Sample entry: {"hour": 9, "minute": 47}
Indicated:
{"hour": 12, "minute": 57}
